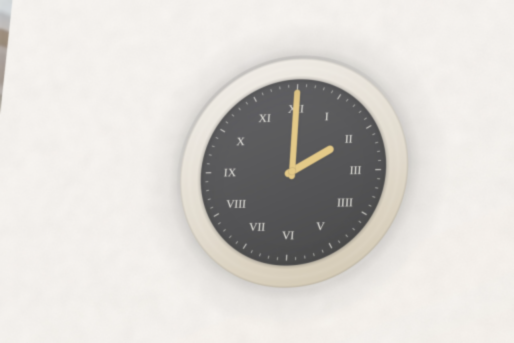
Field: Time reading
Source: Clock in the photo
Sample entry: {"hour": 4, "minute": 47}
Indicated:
{"hour": 2, "minute": 0}
